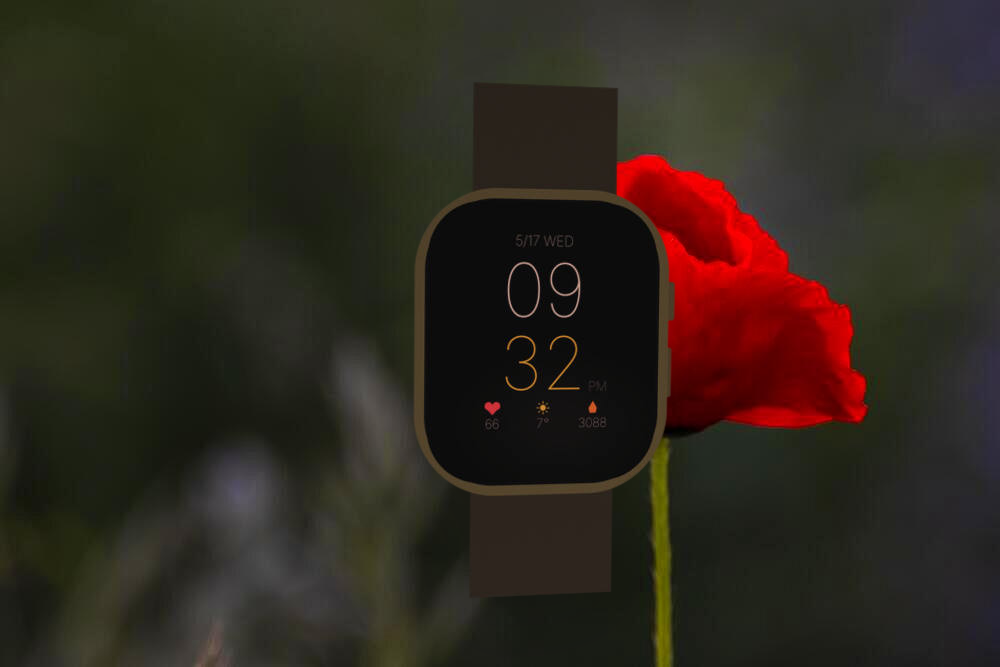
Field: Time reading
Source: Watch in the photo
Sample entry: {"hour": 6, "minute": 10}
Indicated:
{"hour": 9, "minute": 32}
